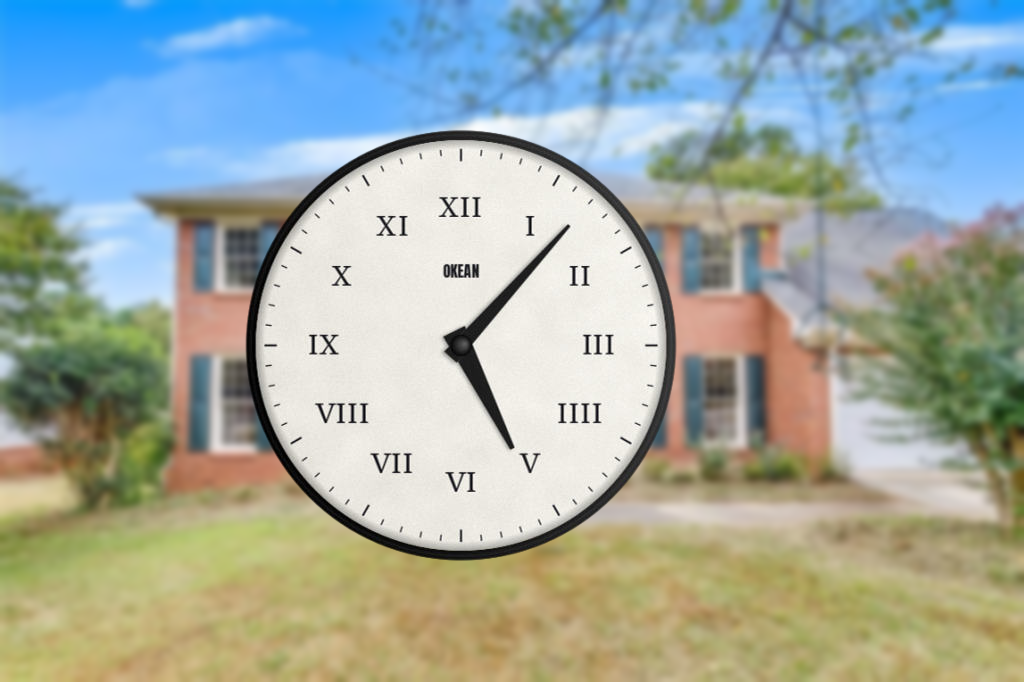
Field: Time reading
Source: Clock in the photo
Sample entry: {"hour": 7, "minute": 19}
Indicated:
{"hour": 5, "minute": 7}
